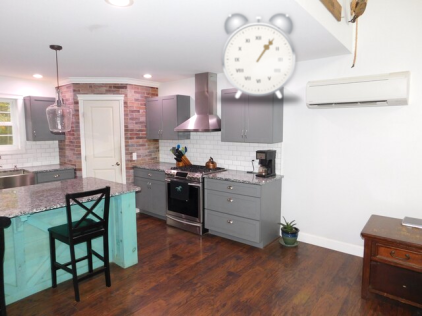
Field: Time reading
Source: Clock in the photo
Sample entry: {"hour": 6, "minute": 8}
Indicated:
{"hour": 1, "minute": 6}
